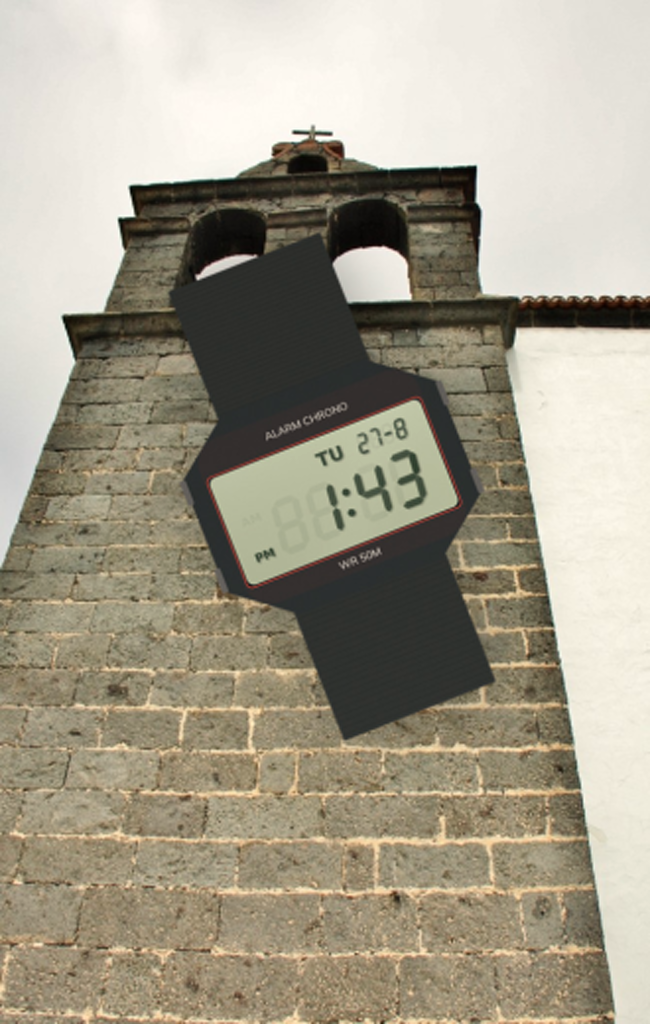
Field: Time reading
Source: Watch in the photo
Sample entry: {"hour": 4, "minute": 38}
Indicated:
{"hour": 1, "minute": 43}
